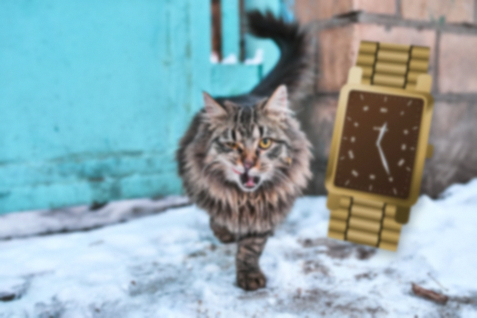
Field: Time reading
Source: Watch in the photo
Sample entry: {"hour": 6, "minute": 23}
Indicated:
{"hour": 12, "minute": 25}
